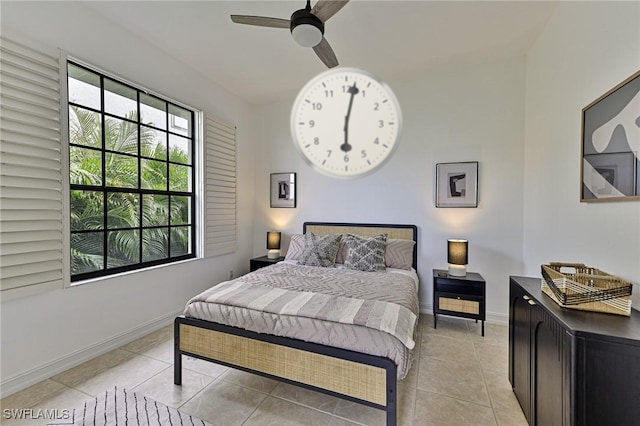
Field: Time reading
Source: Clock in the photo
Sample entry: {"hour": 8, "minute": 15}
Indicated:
{"hour": 6, "minute": 2}
